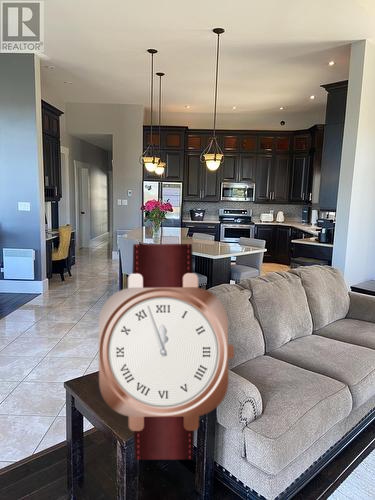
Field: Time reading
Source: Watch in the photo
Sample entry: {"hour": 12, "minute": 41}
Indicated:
{"hour": 11, "minute": 57}
